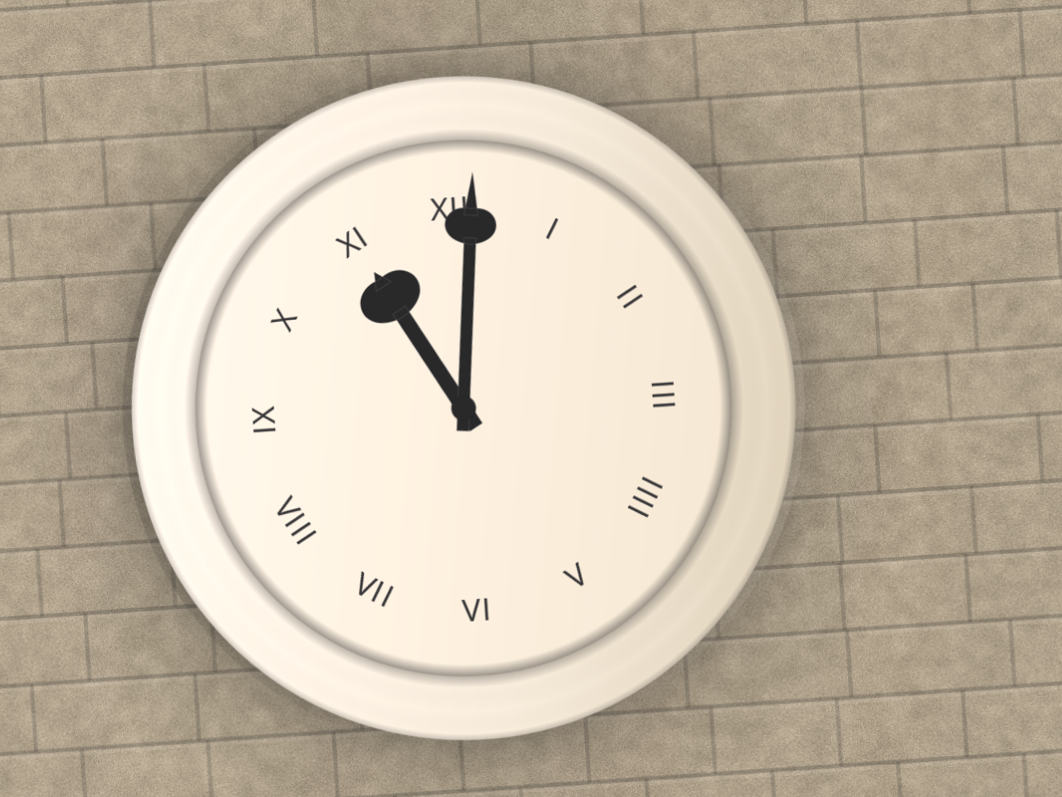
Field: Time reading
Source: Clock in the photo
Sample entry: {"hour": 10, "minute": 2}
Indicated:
{"hour": 11, "minute": 1}
